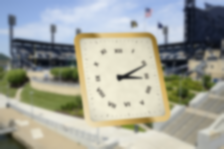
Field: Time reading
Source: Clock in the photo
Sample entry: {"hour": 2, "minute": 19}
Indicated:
{"hour": 3, "minute": 11}
